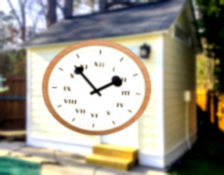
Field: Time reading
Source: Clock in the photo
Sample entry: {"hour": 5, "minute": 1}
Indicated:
{"hour": 1, "minute": 53}
